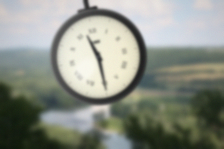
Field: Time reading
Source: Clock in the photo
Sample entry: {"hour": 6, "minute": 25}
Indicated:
{"hour": 11, "minute": 30}
